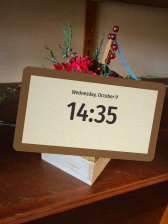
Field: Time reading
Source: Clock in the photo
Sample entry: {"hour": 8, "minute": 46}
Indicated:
{"hour": 14, "minute": 35}
